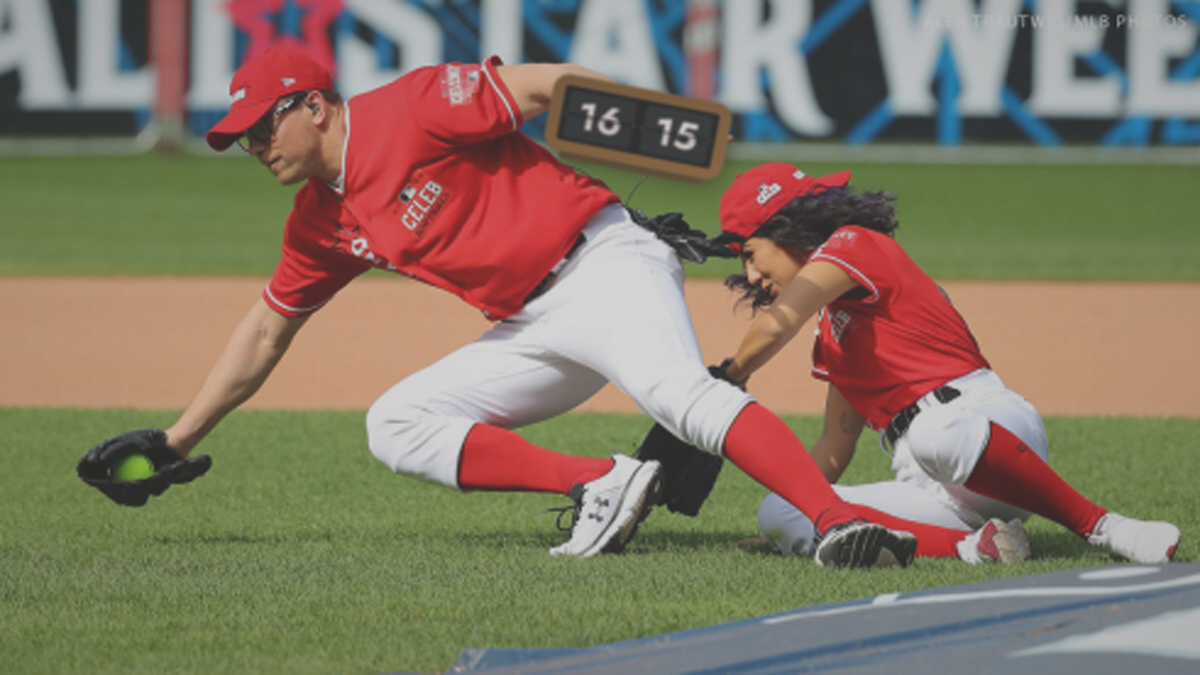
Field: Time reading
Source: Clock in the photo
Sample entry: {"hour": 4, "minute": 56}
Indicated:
{"hour": 16, "minute": 15}
